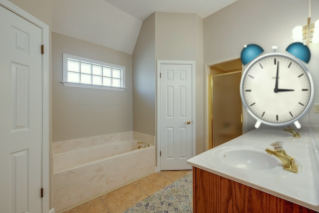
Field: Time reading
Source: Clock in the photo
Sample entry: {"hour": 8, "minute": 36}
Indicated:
{"hour": 3, "minute": 1}
